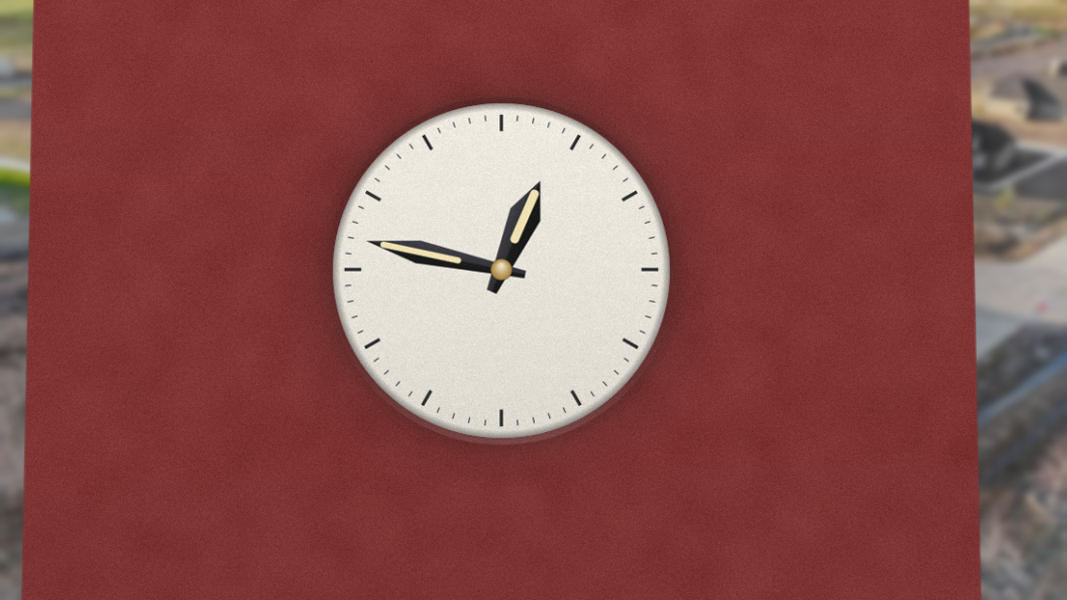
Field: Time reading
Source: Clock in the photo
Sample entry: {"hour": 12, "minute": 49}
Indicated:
{"hour": 12, "minute": 47}
